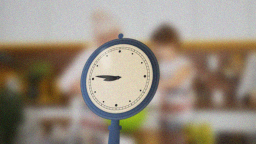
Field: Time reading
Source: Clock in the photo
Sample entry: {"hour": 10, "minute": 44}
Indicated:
{"hour": 8, "minute": 46}
